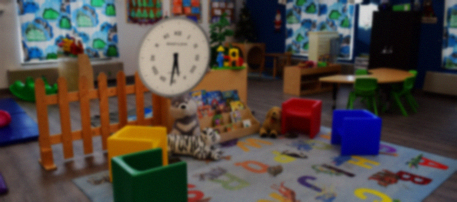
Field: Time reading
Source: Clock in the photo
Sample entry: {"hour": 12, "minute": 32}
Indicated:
{"hour": 5, "minute": 31}
